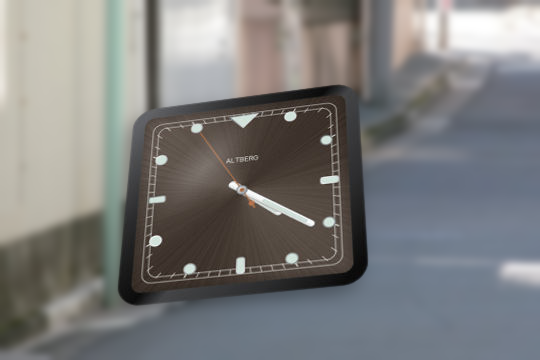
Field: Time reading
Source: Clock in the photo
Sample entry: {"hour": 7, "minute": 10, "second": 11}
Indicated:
{"hour": 4, "minute": 20, "second": 55}
